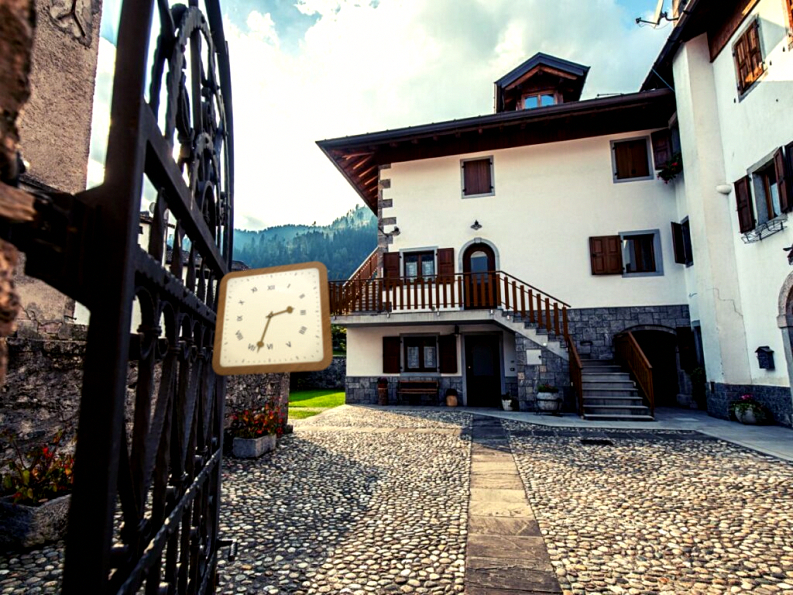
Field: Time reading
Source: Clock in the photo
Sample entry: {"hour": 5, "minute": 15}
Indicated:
{"hour": 2, "minute": 33}
